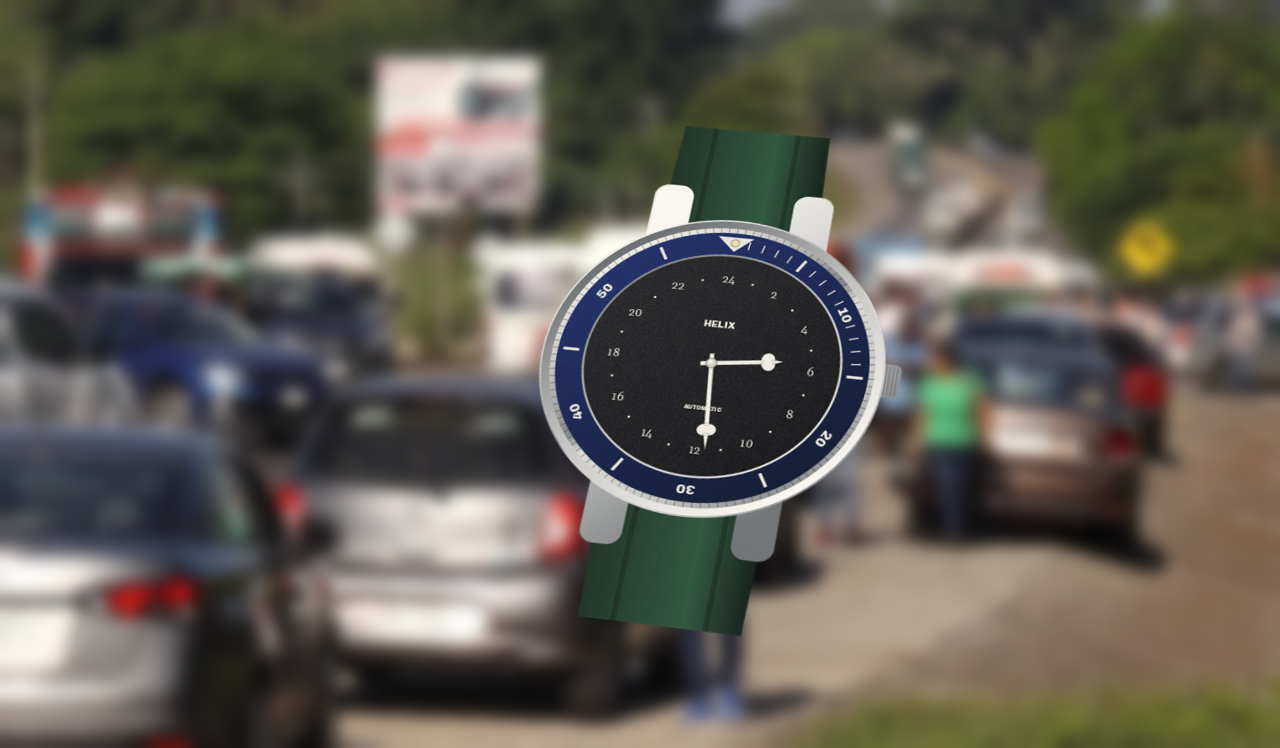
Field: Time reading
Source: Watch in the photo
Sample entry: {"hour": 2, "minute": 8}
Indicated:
{"hour": 5, "minute": 29}
